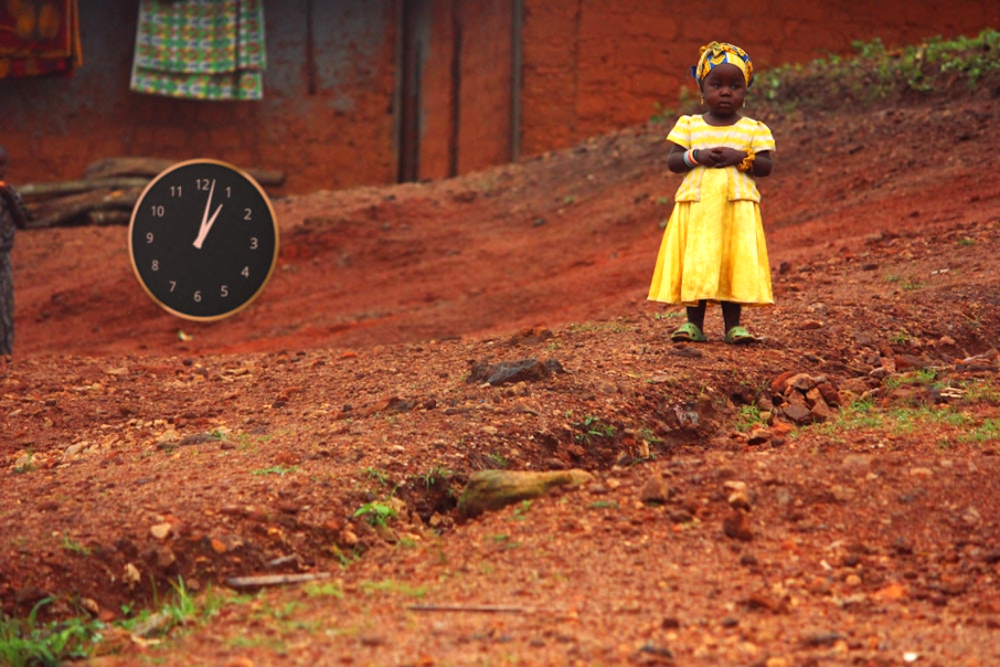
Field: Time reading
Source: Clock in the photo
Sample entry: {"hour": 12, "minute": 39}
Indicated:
{"hour": 1, "minute": 2}
